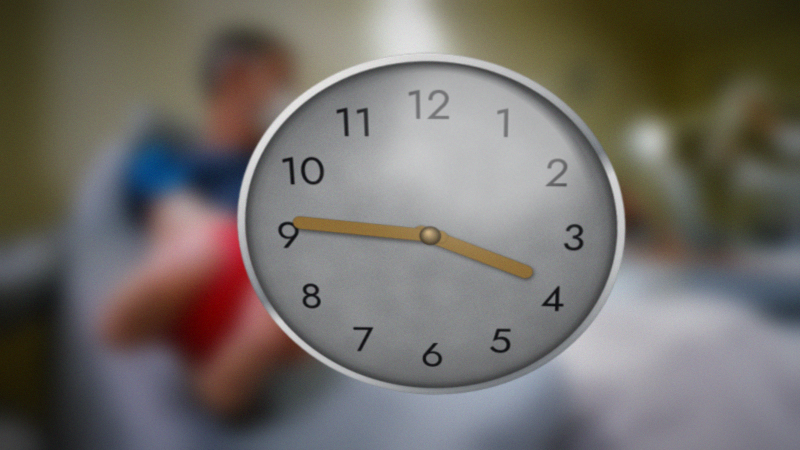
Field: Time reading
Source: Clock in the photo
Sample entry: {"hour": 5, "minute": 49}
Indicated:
{"hour": 3, "minute": 46}
